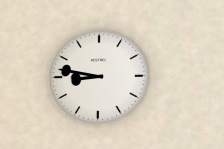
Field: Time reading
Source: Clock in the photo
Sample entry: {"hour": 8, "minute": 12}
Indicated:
{"hour": 8, "minute": 47}
